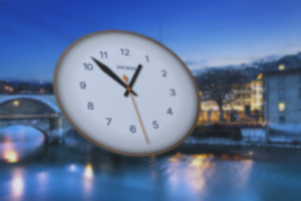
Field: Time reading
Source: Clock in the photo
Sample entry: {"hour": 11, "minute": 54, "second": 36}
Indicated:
{"hour": 12, "minute": 52, "second": 28}
